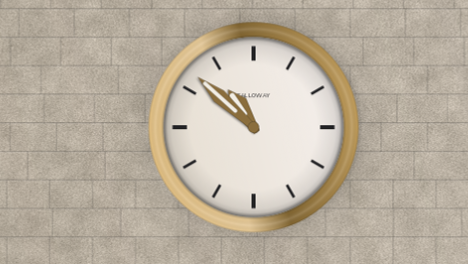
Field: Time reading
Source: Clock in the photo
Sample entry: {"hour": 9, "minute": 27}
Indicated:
{"hour": 10, "minute": 52}
